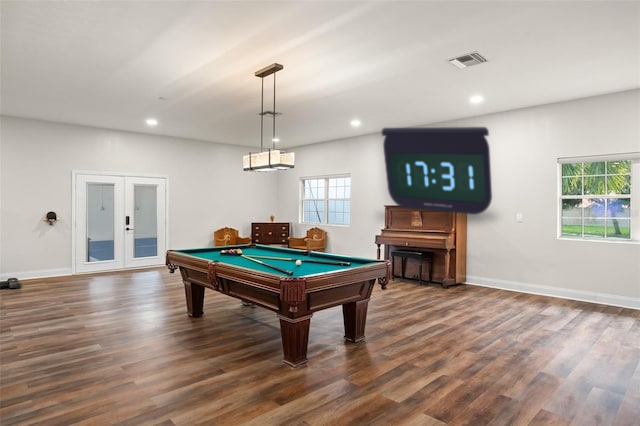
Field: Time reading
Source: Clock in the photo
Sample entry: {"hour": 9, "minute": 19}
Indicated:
{"hour": 17, "minute": 31}
